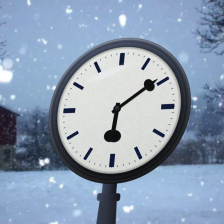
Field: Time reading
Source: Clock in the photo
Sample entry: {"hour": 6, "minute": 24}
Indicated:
{"hour": 6, "minute": 9}
